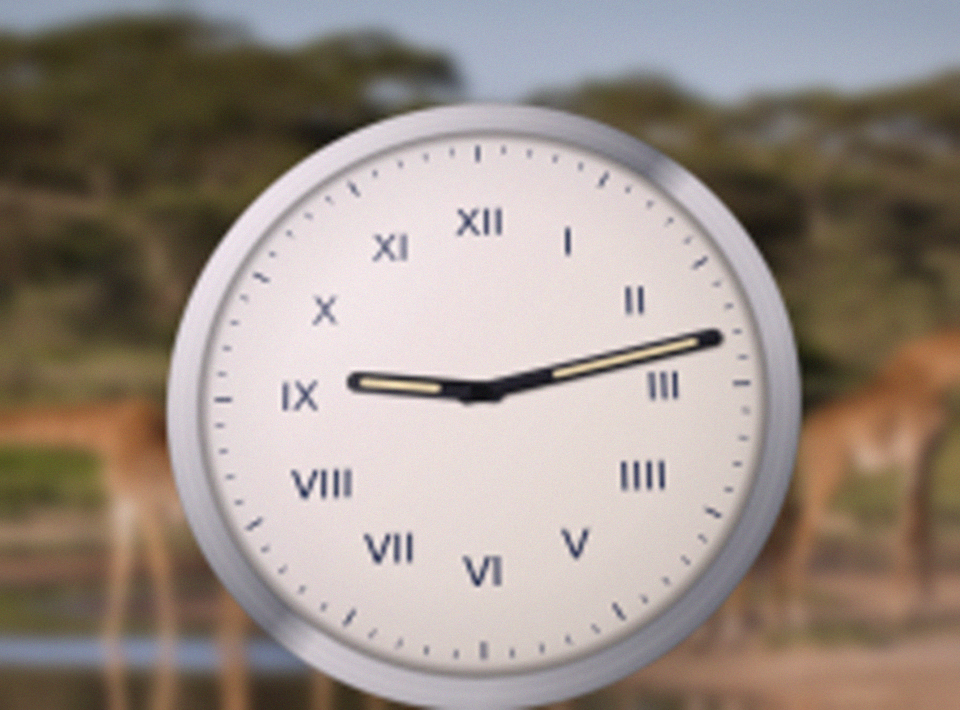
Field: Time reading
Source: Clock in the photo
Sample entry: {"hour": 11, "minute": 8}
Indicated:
{"hour": 9, "minute": 13}
